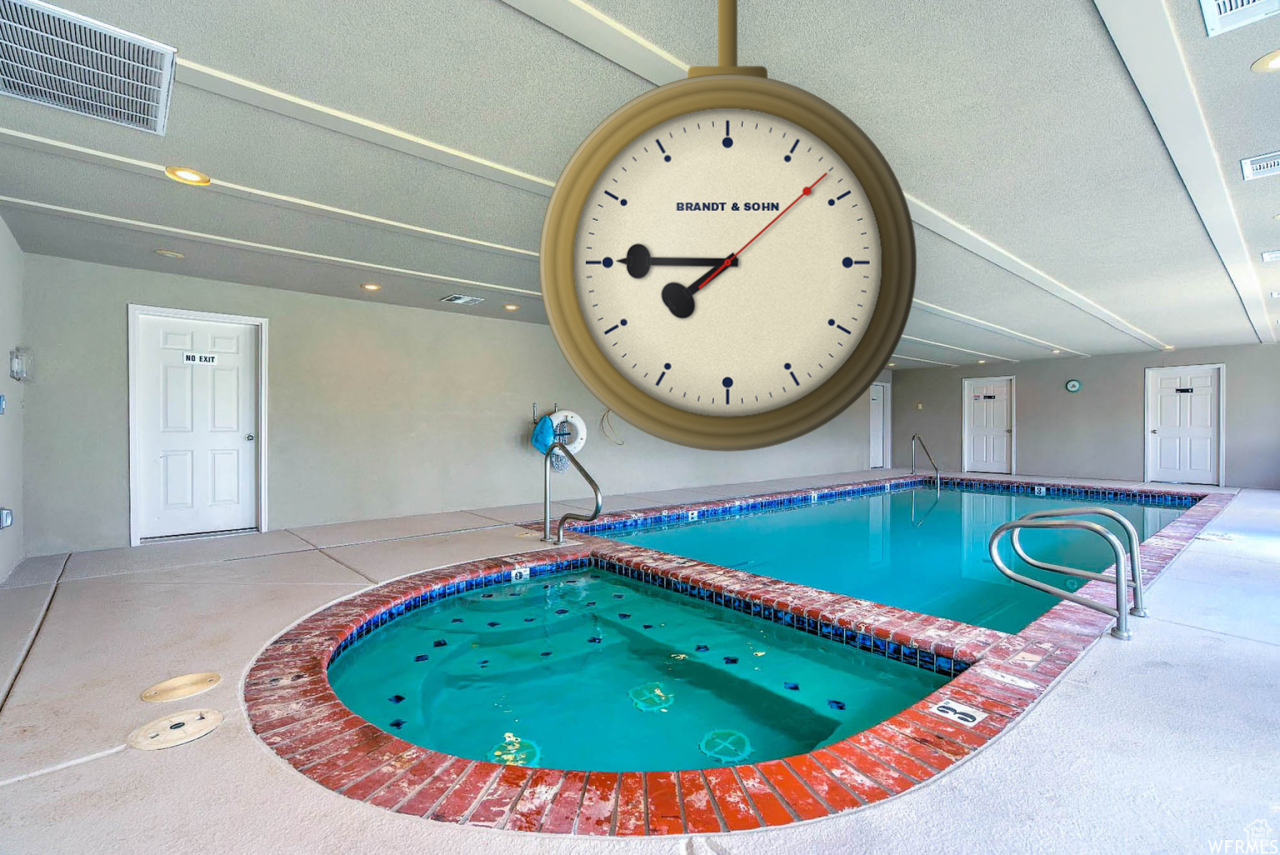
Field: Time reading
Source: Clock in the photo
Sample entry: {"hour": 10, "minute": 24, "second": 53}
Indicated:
{"hour": 7, "minute": 45, "second": 8}
